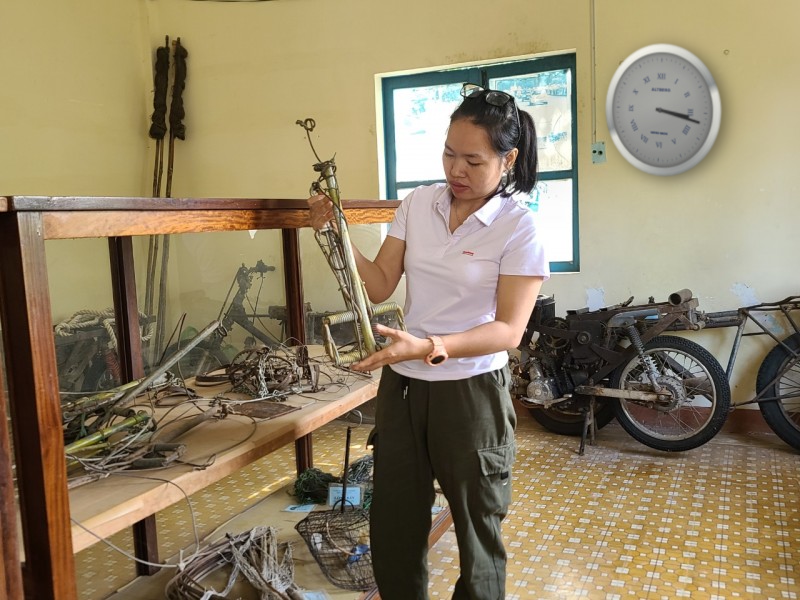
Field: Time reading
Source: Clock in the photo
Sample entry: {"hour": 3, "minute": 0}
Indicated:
{"hour": 3, "minute": 17}
